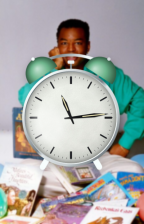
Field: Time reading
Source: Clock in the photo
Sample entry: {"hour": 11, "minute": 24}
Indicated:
{"hour": 11, "minute": 14}
